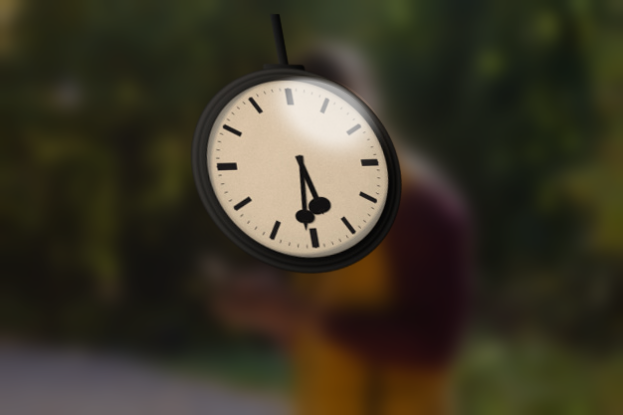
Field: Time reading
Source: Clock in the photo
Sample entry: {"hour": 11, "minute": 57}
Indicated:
{"hour": 5, "minute": 31}
